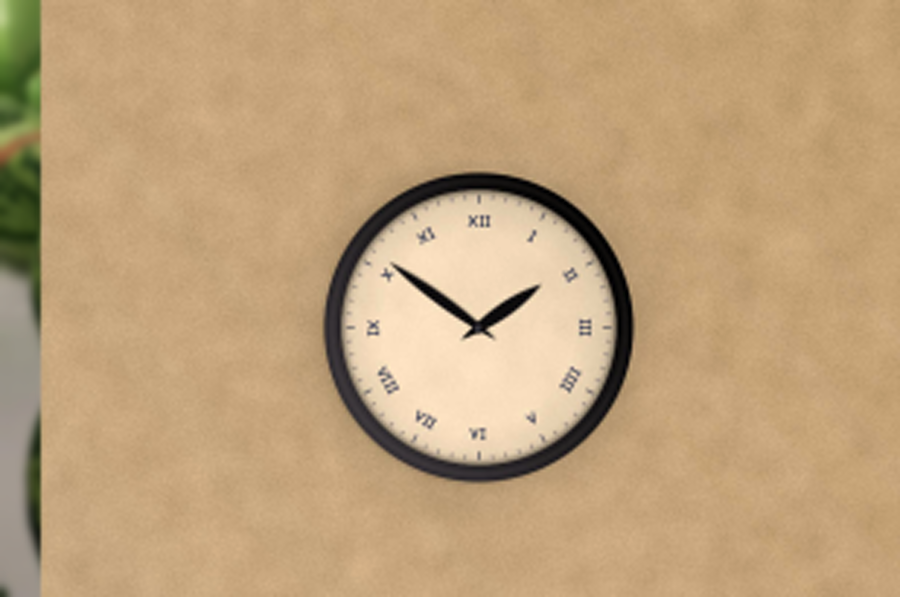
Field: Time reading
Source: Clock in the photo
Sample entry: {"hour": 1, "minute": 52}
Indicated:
{"hour": 1, "minute": 51}
